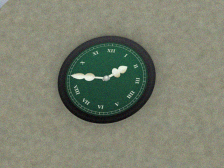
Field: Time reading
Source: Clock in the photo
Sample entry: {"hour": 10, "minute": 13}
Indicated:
{"hour": 1, "minute": 45}
